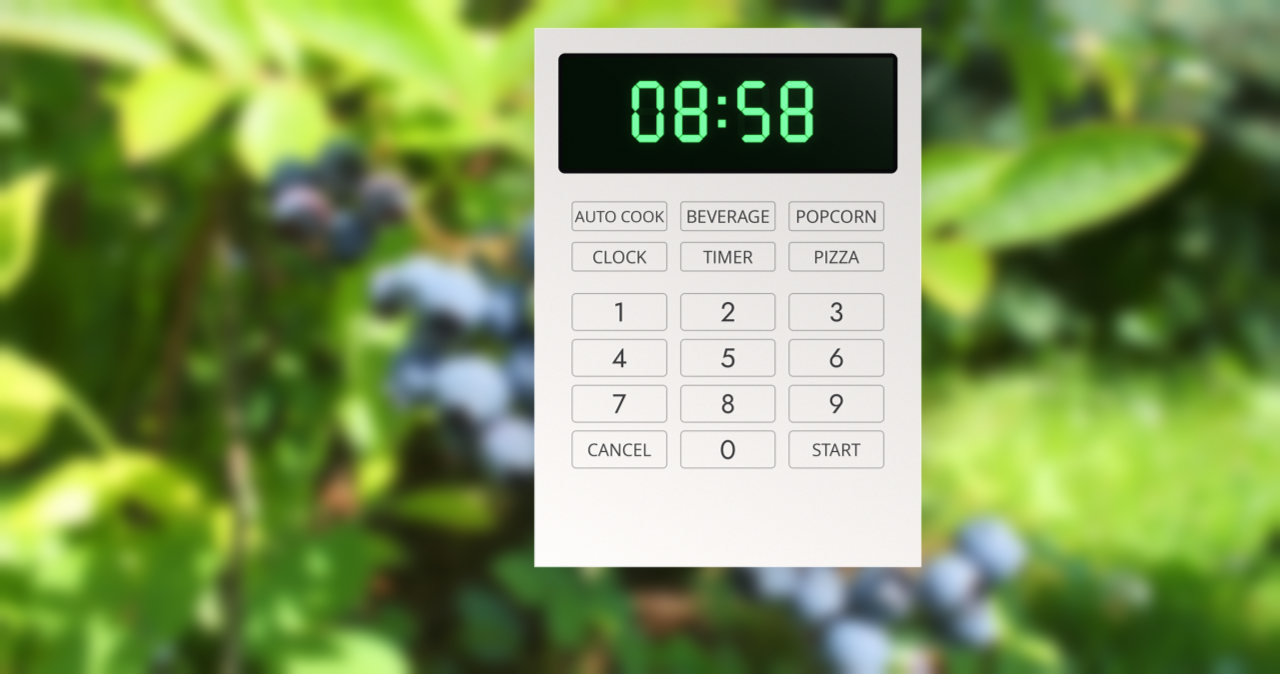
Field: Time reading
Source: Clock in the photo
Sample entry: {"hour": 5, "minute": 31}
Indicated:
{"hour": 8, "minute": 58}
